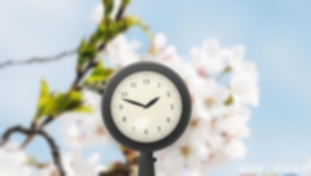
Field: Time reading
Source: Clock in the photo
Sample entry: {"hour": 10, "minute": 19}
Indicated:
{"hour": 1, "minute": 48}
